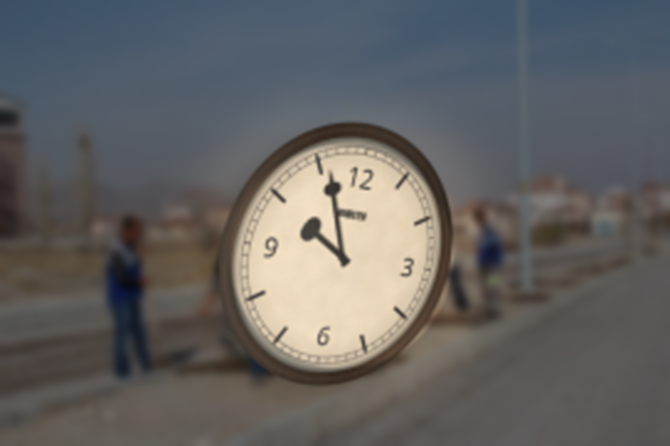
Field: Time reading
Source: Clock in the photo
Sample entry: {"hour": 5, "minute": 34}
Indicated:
{"hour": 9, "minute": 56}
